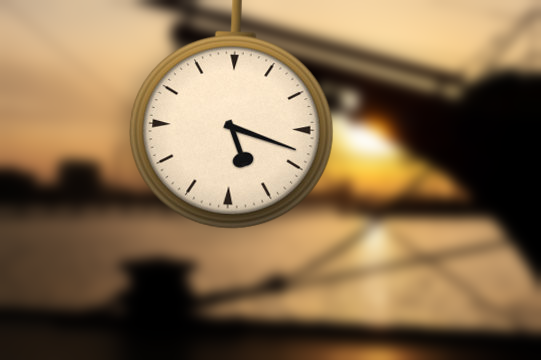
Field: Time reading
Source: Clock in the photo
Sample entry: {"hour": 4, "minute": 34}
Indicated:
{"hour": 5, "minute": 18}
